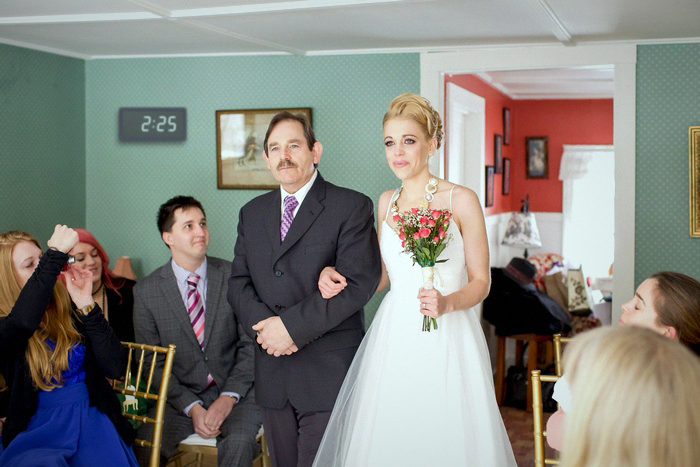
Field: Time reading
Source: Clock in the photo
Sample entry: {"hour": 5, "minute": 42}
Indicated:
{"hour": 2, "minute": 25}
